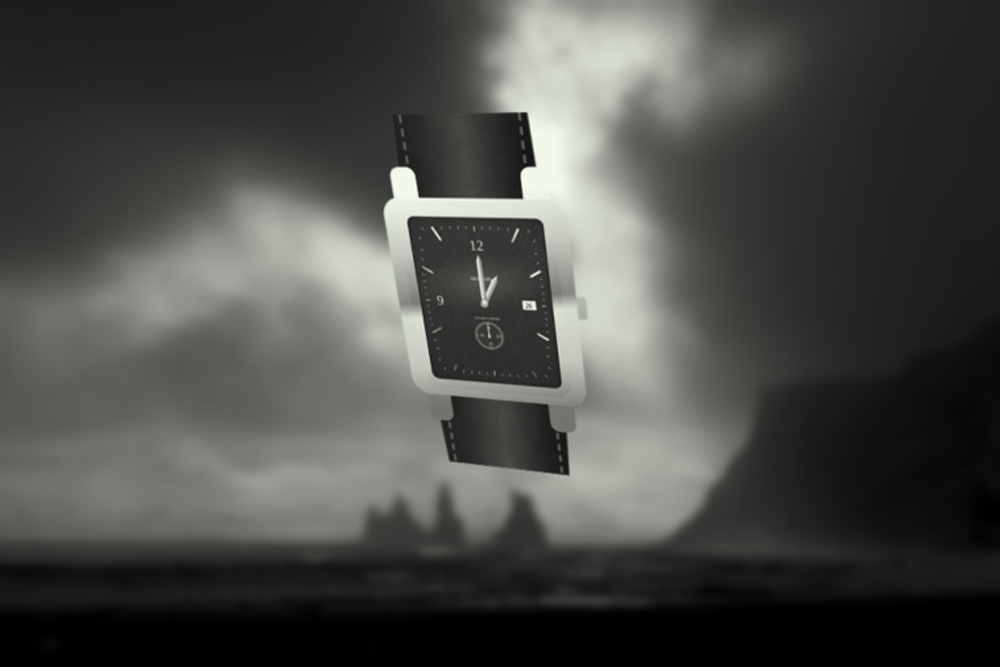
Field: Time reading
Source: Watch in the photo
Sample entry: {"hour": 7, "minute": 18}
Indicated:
{"hour": 1, "minute": 0}
